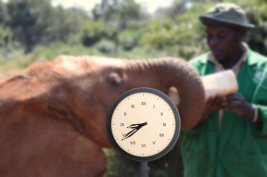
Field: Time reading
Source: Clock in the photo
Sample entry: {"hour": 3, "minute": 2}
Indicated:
{"hour": 8, "minute": 39}
